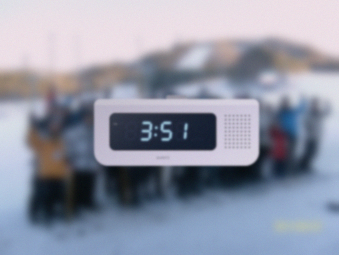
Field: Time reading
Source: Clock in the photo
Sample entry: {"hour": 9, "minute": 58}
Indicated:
{"hour": 3, "minute": 51}
